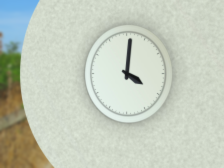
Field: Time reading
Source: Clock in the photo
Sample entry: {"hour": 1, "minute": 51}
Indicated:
{"hour": 4, "minute": 1}
